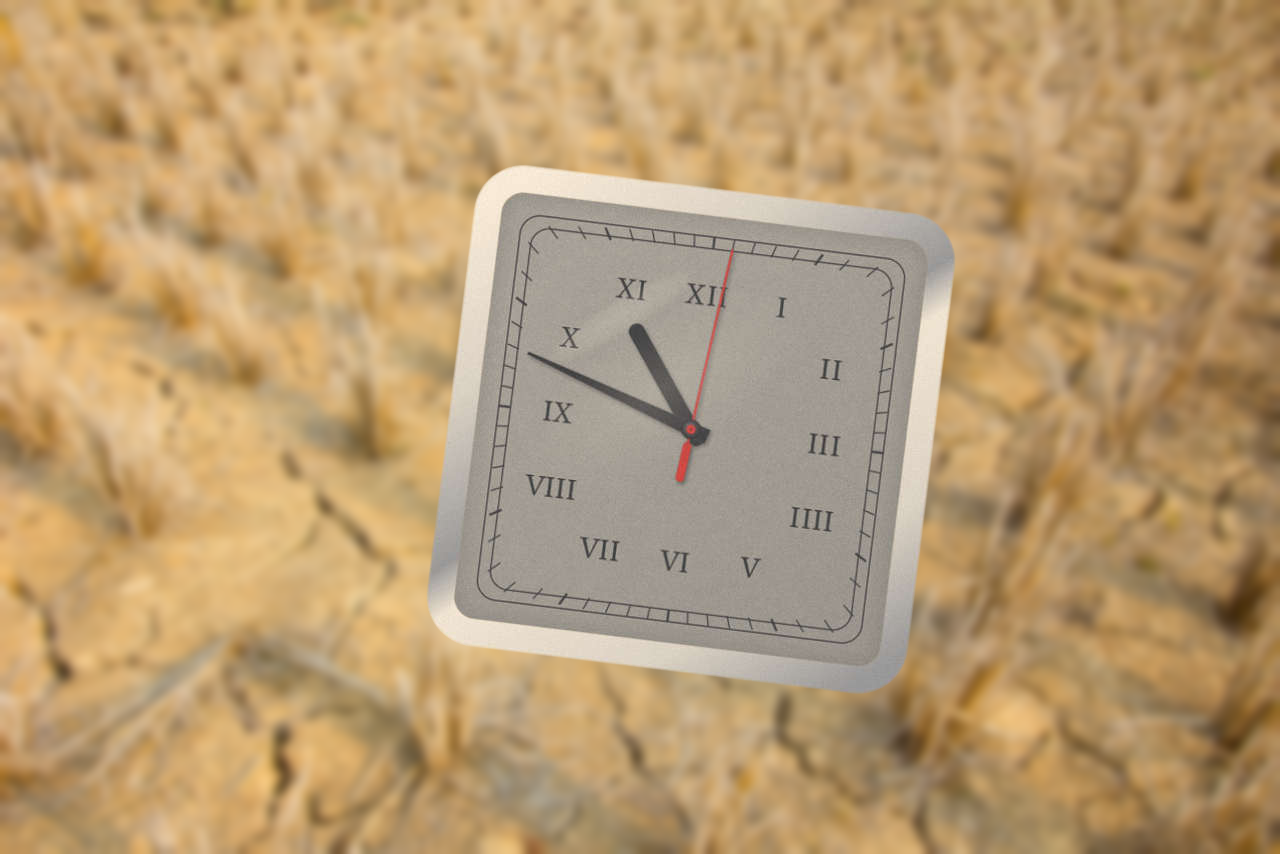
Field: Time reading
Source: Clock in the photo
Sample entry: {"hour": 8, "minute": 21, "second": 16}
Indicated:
{"hour": 10, "minute": 48, "second": 1}
